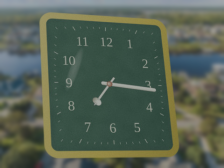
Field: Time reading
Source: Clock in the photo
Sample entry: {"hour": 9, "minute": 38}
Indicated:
{"hour": 7, "minute": 16}
